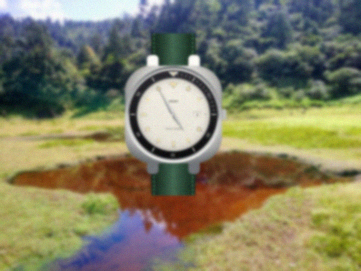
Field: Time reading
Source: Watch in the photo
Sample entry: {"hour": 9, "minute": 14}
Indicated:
{"hour": 4, "minute": 55}
